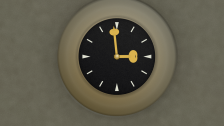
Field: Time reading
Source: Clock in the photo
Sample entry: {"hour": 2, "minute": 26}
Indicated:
{"hour": 2, "minute": 59}
